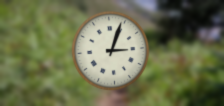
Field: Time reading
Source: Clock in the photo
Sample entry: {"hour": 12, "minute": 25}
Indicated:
{"hour": 3, "minute": 4}
